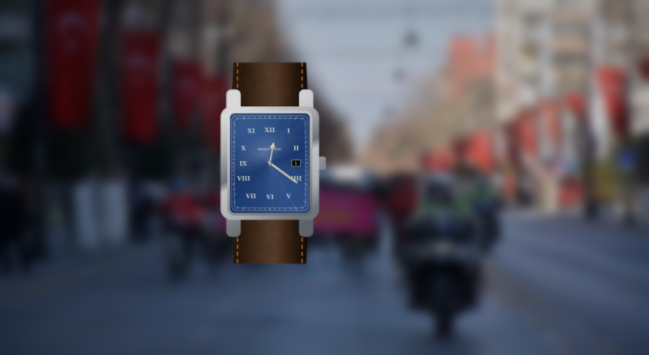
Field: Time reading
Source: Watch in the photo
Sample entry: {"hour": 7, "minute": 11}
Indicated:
{"hour": 12, "minute": 21}
